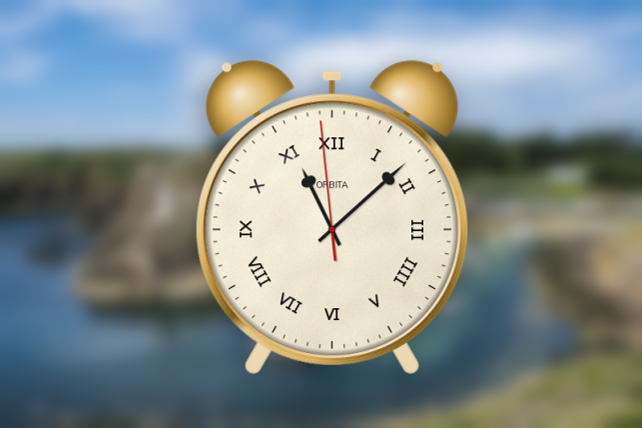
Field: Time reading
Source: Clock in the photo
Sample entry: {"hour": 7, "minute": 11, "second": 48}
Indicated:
{"hour": 11, "minute": 7, "second": 59}
